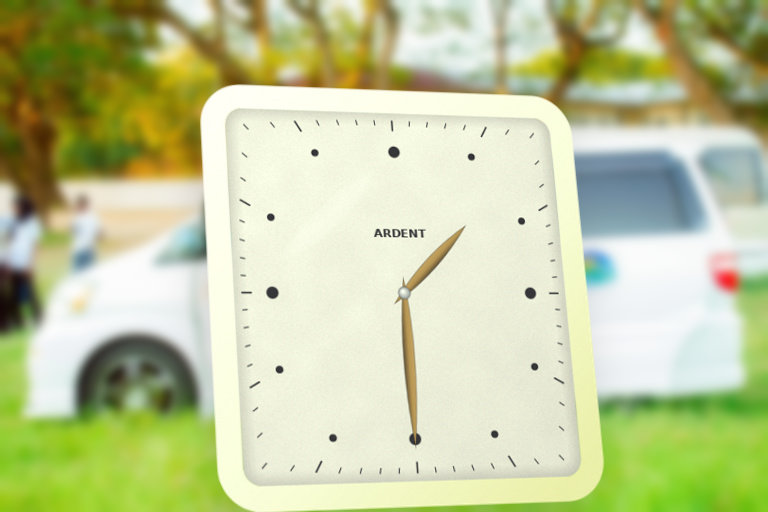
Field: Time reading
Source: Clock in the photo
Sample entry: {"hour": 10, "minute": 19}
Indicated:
{"hour": 1, "minute": 30}
